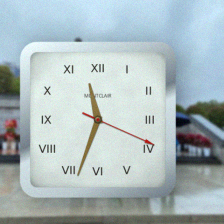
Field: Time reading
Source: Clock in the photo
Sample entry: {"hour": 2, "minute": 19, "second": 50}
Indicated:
{"hour": 11, "minute": 33, "second": 19}
